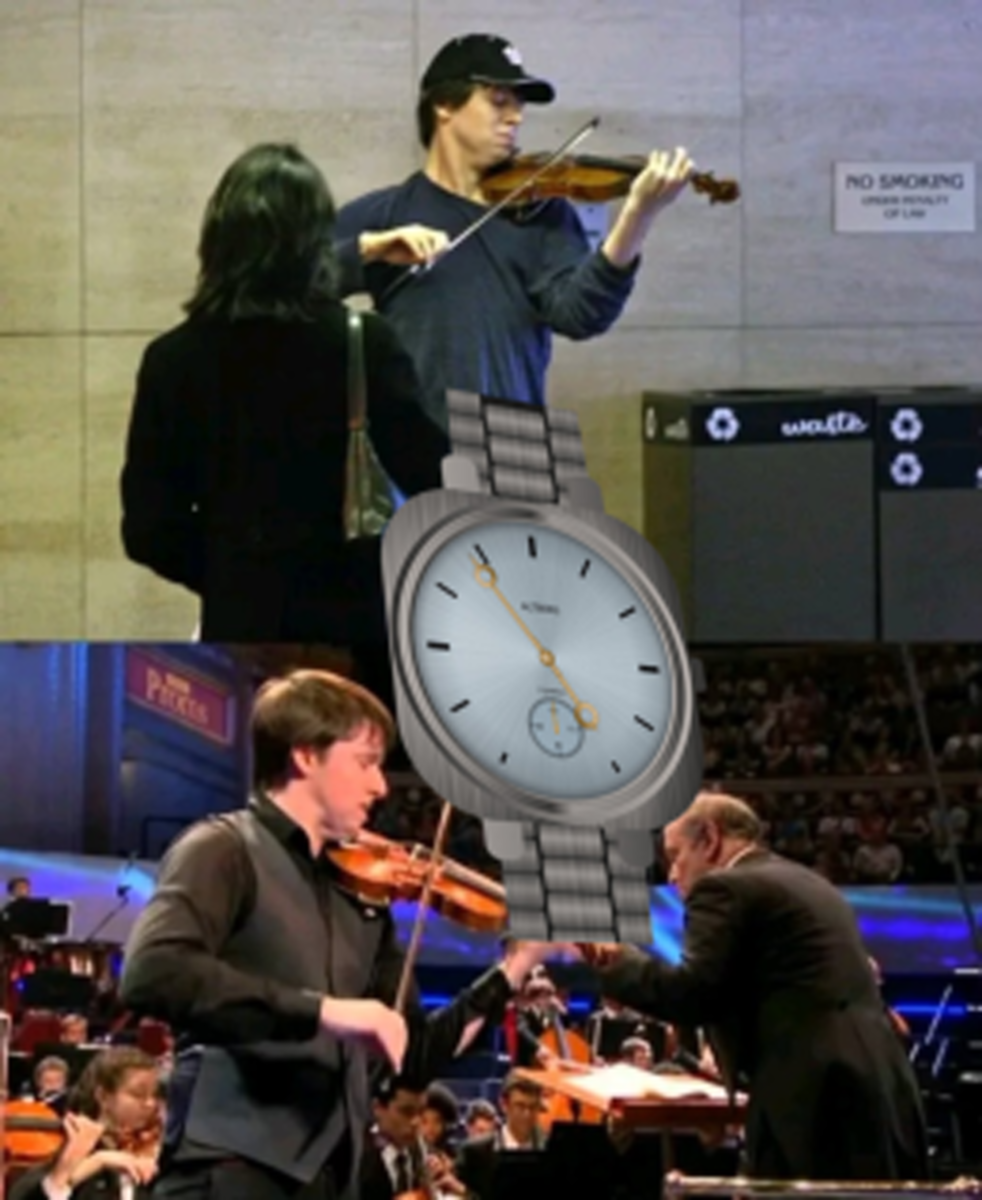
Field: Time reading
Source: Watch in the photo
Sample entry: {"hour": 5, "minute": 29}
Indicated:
{"hour": 4, "minute": 54}
